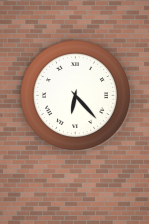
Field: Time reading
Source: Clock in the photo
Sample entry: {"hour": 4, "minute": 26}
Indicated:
{"hour": 6, "minute": 23}
